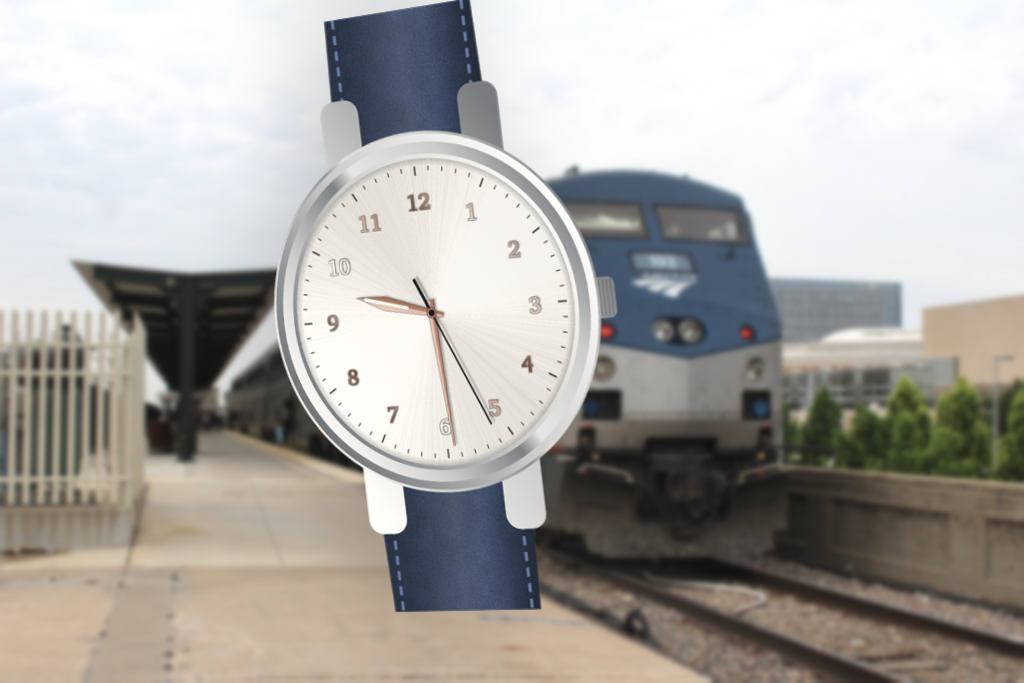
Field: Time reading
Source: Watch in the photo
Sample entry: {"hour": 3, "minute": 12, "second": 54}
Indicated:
{"hour": 9, "minute": 29, "second": 26}
